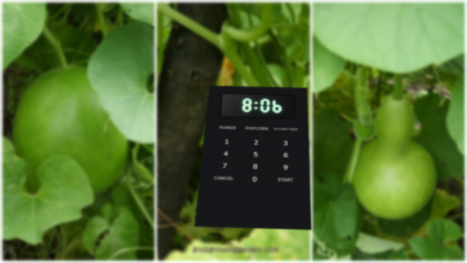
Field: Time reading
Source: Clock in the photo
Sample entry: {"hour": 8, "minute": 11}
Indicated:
{"hour": 8, "minute": 6}
